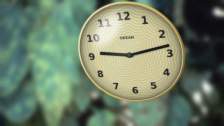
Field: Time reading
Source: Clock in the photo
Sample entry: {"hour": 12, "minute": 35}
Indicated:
{"hour": 9, "minute": 13}
